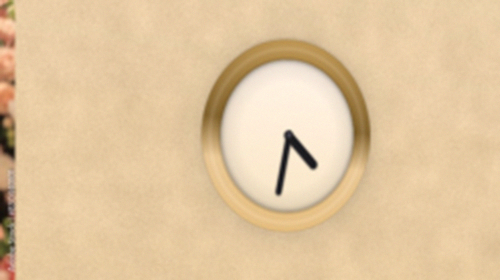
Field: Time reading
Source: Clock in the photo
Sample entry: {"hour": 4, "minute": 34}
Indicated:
{"hour": 4, "minute": 32}
